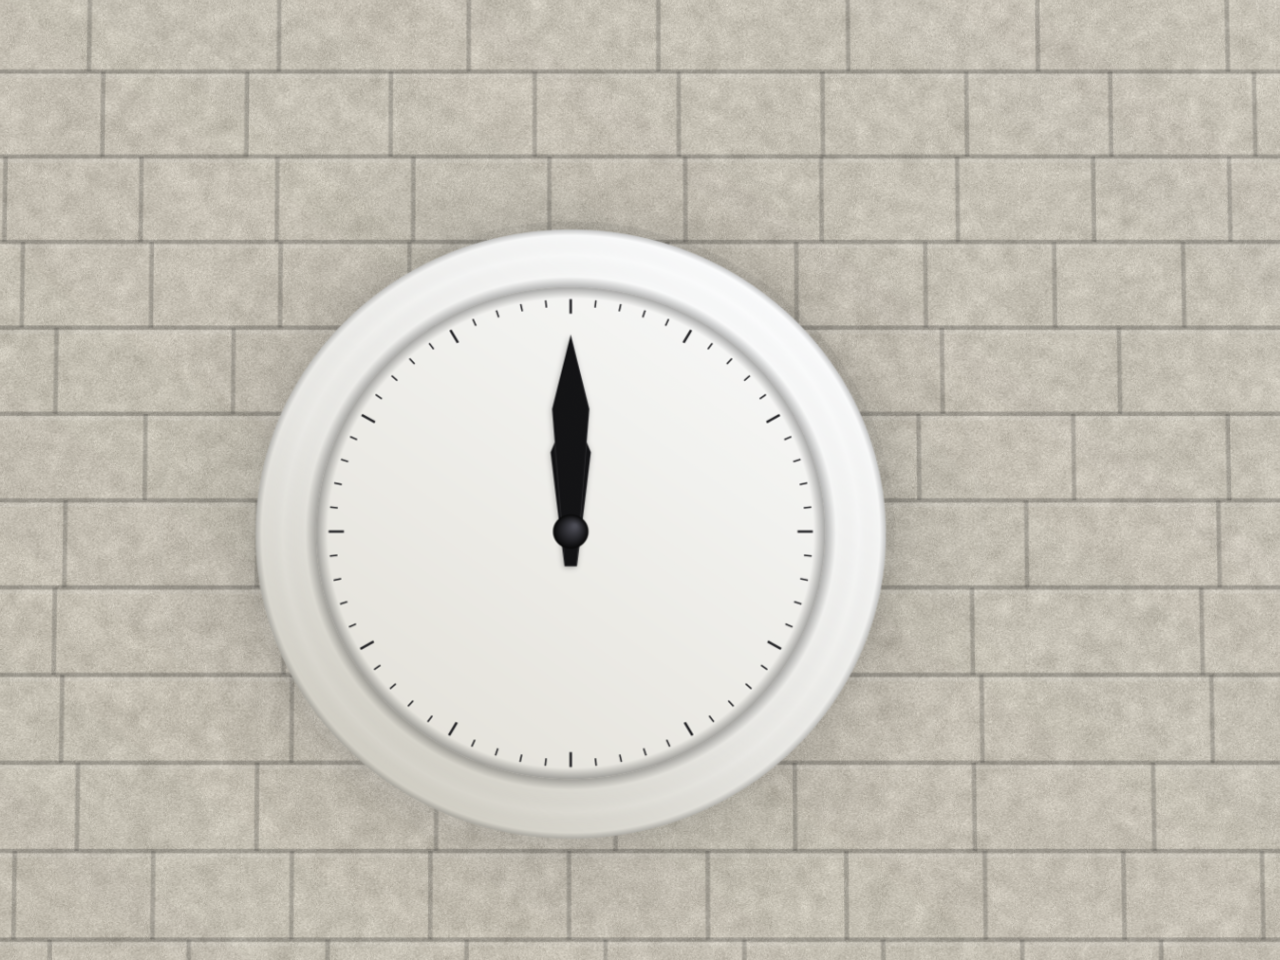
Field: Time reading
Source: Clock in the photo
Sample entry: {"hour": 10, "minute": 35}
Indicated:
{"hour": 12, "minute": 0}
